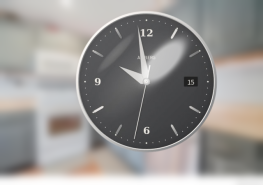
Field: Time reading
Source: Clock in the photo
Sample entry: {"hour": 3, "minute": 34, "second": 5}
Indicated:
{"hour": 9, "minute": 58, "second": 32}
